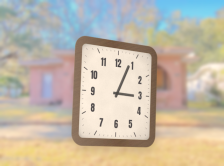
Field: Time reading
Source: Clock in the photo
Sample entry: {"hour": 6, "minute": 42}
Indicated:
{"hour": 3, "minute": 4}
